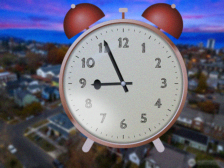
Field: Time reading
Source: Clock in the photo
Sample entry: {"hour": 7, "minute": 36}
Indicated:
{"hour": 8, "minute": 56}
